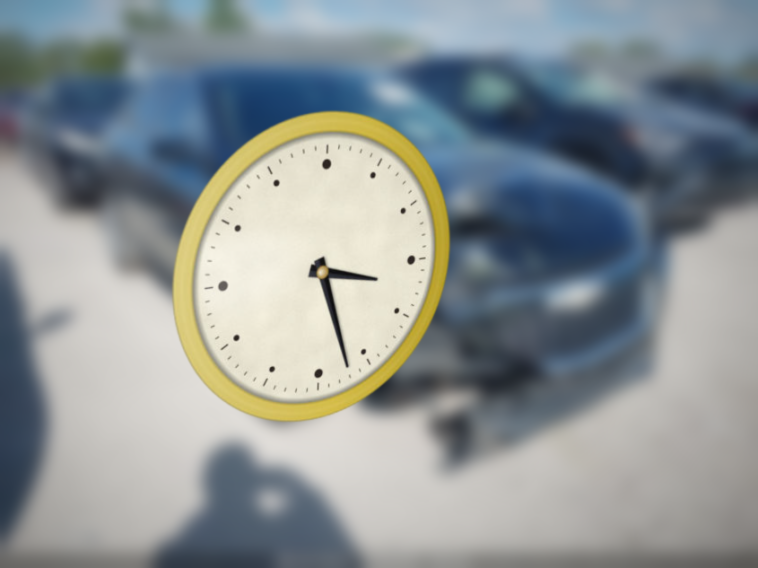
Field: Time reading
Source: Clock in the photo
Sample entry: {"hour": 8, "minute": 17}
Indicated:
{"hour": 3, "minute": 27}
